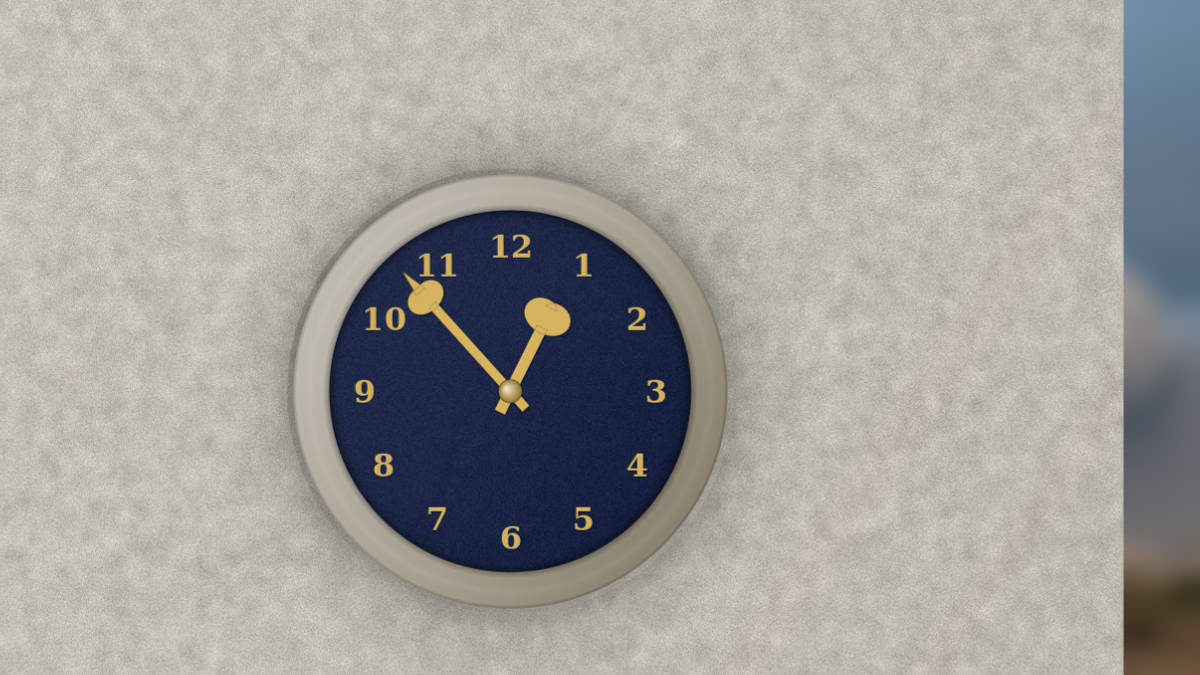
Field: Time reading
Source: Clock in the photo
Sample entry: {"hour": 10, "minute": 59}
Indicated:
{"hour": 12, "minute": 53}
